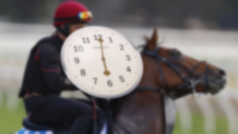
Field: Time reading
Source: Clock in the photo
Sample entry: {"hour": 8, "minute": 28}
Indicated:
{"hour": 6, "minute": 1}
